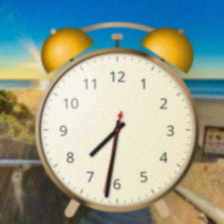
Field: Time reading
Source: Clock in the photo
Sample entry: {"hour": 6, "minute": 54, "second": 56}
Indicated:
{"hour": 7, "minute": 31, "second": 32}
